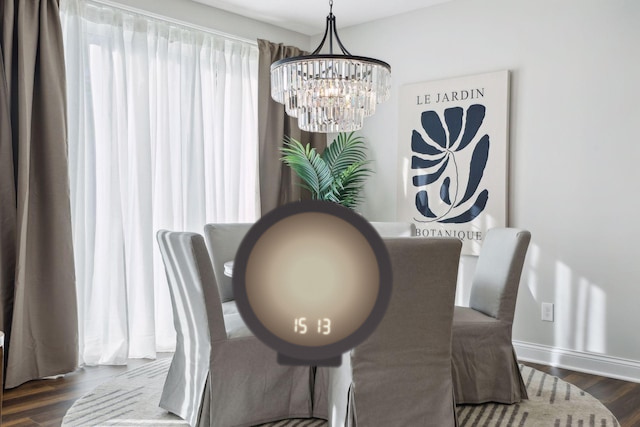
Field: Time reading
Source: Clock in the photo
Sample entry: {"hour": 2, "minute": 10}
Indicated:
{"hour": 15, "minute": 13}
